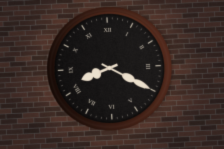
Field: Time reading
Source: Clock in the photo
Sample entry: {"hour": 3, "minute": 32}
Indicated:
{"hour": 8, "minute": 20}
